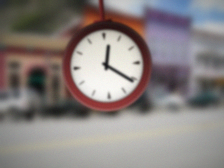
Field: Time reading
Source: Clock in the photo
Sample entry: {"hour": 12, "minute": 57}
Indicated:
{"hour": 12, "minute": 21}
